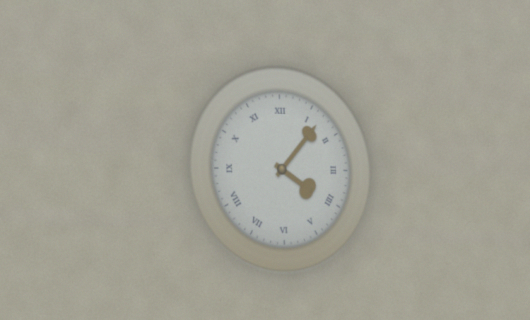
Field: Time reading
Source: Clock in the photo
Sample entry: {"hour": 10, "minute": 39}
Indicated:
{"hour": 4, "minute": 7}
